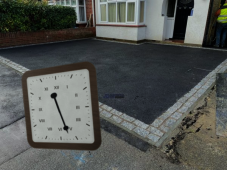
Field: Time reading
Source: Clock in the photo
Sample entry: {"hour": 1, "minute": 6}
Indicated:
{"hour": 11, "minute": 27}
